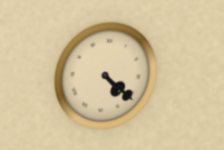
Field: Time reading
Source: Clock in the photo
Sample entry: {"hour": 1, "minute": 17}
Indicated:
{"hour": 4, "minute": 21}
